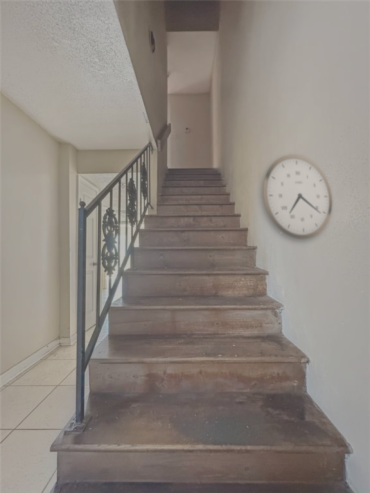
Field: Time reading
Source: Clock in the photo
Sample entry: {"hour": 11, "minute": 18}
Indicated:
{"hour": 7, "minute": 21}
